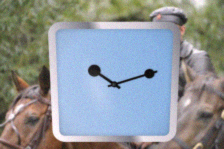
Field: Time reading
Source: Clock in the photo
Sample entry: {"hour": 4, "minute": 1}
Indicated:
{"hour": 10, "minute": 12}
